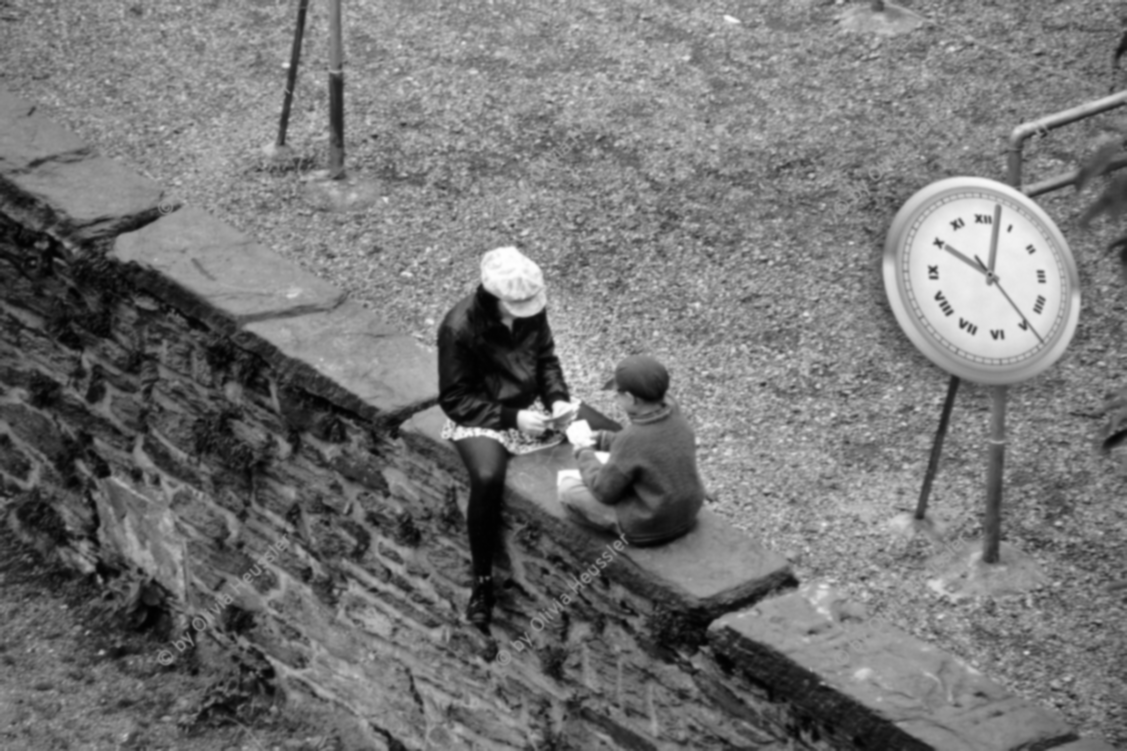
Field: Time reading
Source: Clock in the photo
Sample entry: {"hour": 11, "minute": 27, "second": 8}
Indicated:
{"hour": 10, "minute": 2, "second": 24}
